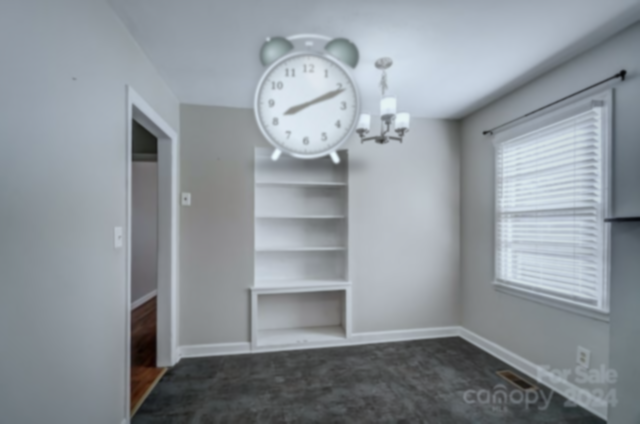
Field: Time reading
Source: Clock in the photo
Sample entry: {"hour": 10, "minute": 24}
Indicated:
{"hour": 8, "minute": 11}
